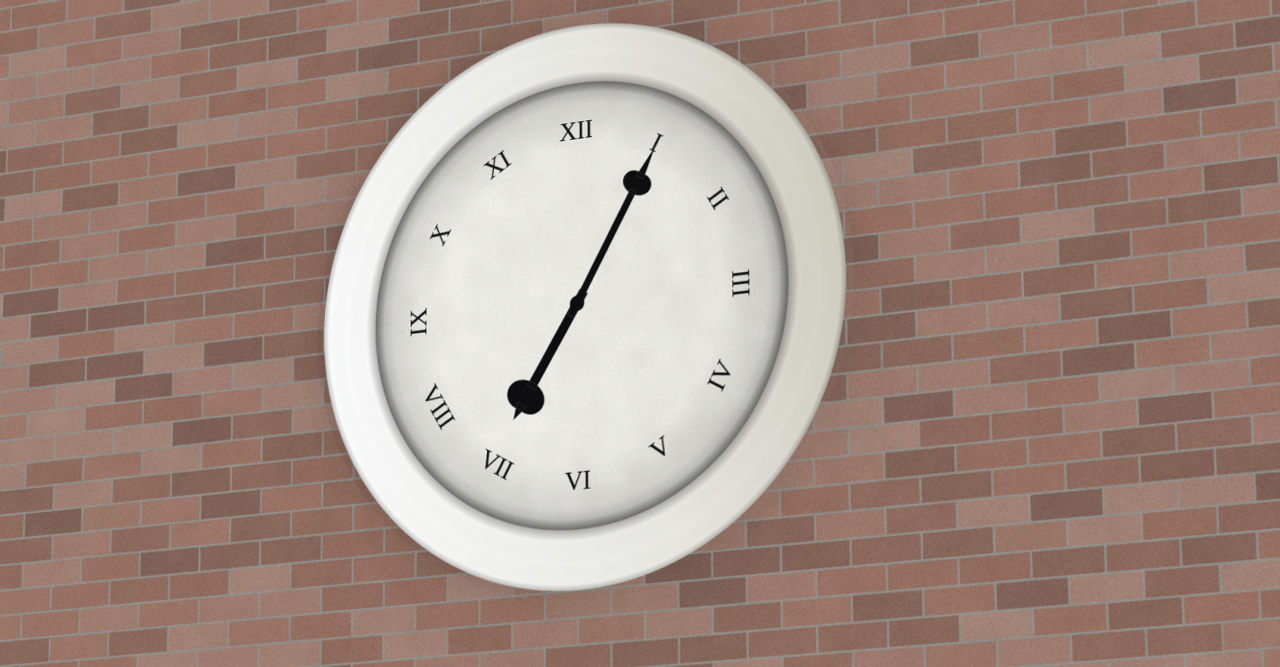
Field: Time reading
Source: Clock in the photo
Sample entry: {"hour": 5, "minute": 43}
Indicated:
{"hour": 7, "minute": 5}
